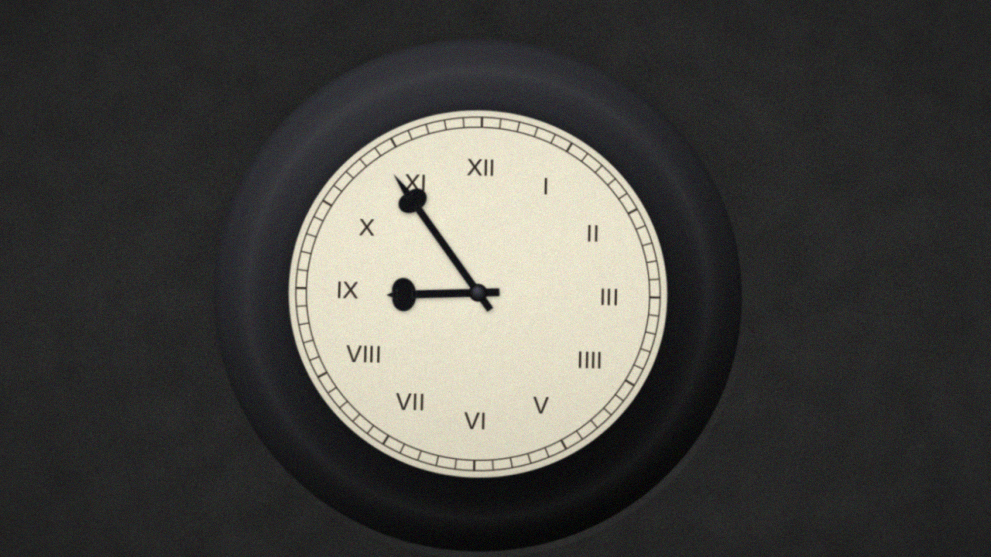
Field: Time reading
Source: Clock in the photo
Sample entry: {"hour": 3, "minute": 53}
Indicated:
{"hour": 8, "minute": 54}
